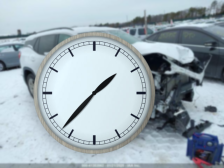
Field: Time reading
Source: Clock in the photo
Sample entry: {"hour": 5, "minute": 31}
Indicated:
{"hour": 1, "minute": 37}
